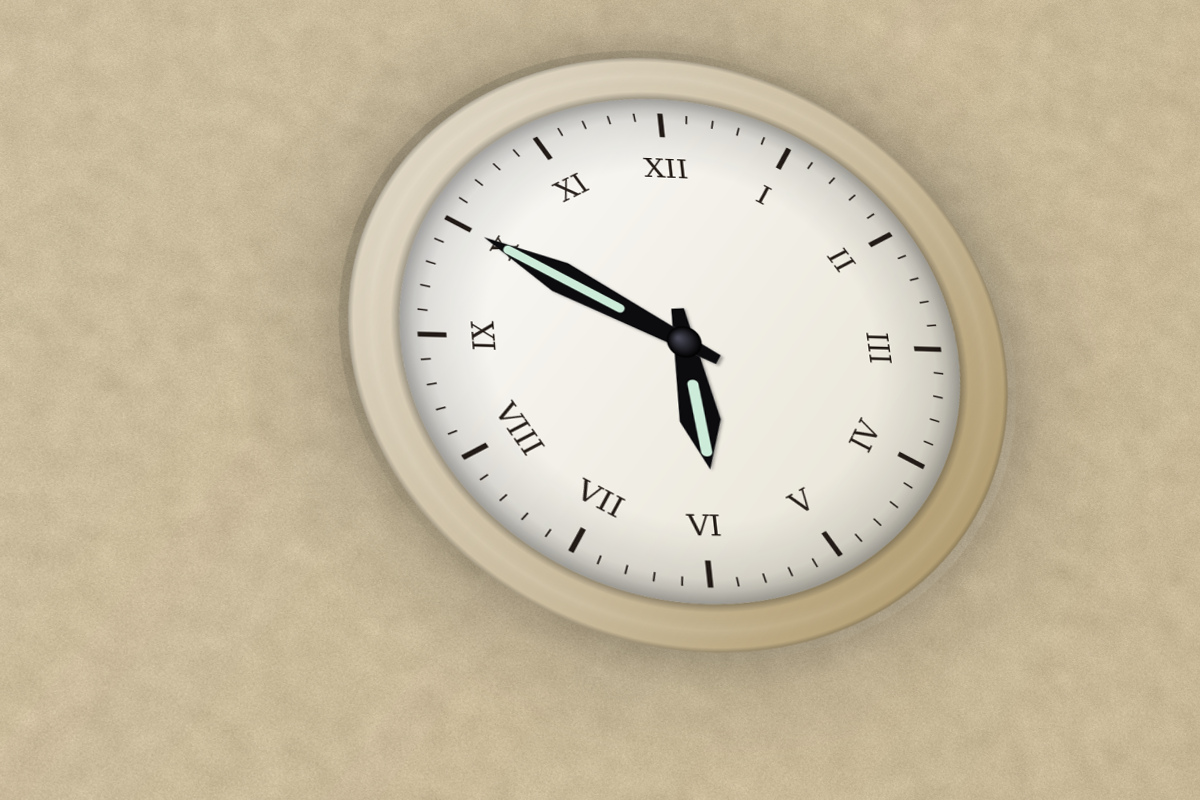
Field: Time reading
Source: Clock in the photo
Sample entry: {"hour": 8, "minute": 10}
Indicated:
{"hour": 5, "minute": 50}
